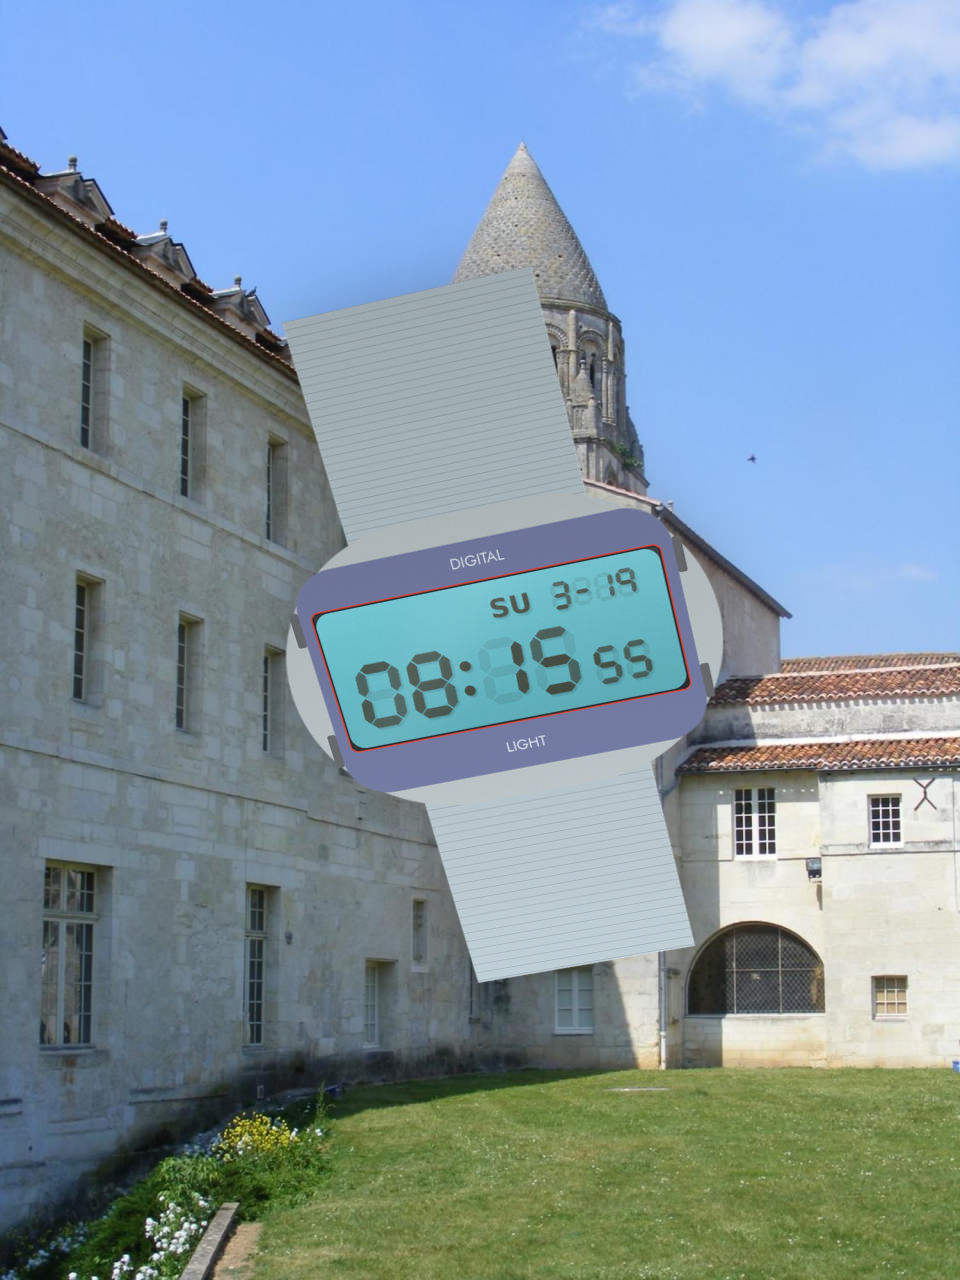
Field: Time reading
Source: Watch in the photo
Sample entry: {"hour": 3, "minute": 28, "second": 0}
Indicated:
{"hour": 8, "minute": 15, "second": 55}
